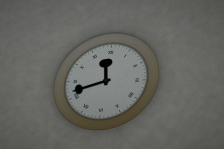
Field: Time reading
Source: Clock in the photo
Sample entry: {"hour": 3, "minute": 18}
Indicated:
{"hour": 11, "minute": 42}
